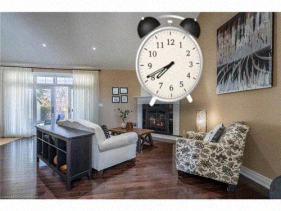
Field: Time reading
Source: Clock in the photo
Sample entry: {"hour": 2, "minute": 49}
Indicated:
{"hour": 7, "minute": 41}
